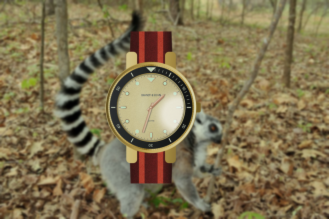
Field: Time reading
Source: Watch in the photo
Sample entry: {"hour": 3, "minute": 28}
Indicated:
{"hour": 1, "minute": 33}
